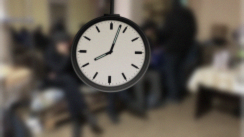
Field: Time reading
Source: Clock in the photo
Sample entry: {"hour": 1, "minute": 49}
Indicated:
{"hour": 8, "minute": 3}
